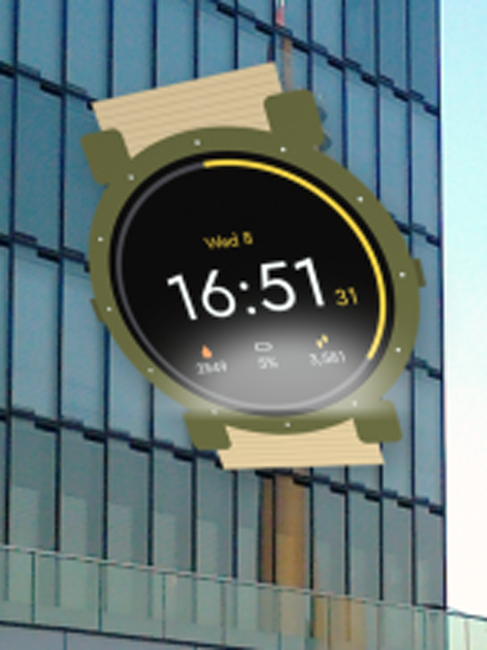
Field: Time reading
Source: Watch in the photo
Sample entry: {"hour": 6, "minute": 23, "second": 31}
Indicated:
{"hour": 16, "minute": 51, "second": 31}
